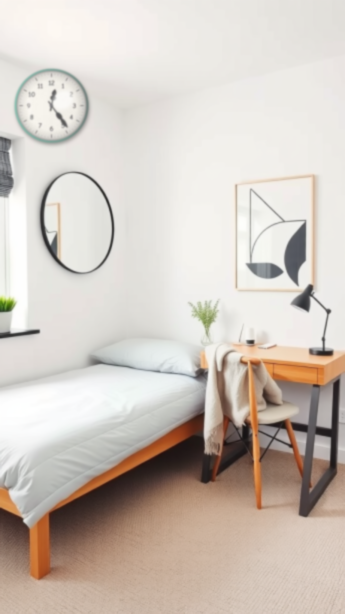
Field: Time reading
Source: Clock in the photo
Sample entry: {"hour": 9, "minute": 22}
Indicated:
{"hour": 12, "minute": 24}
